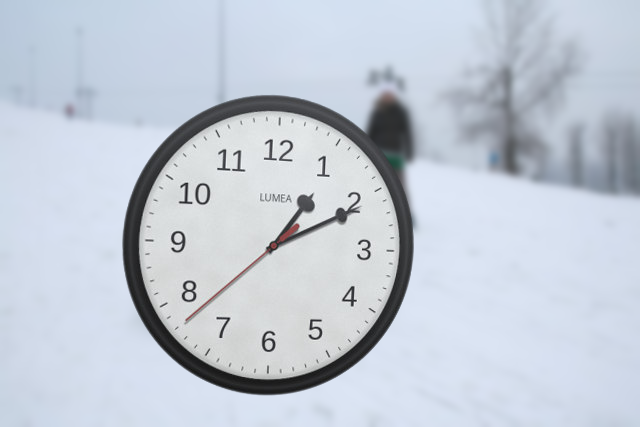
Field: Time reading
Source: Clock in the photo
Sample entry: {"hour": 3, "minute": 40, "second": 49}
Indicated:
{"hour": 1, "minute": 10, "second": 38}
